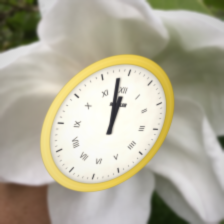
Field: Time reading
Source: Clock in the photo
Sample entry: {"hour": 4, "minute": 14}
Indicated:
{"hour": 11, "minute": 58}
